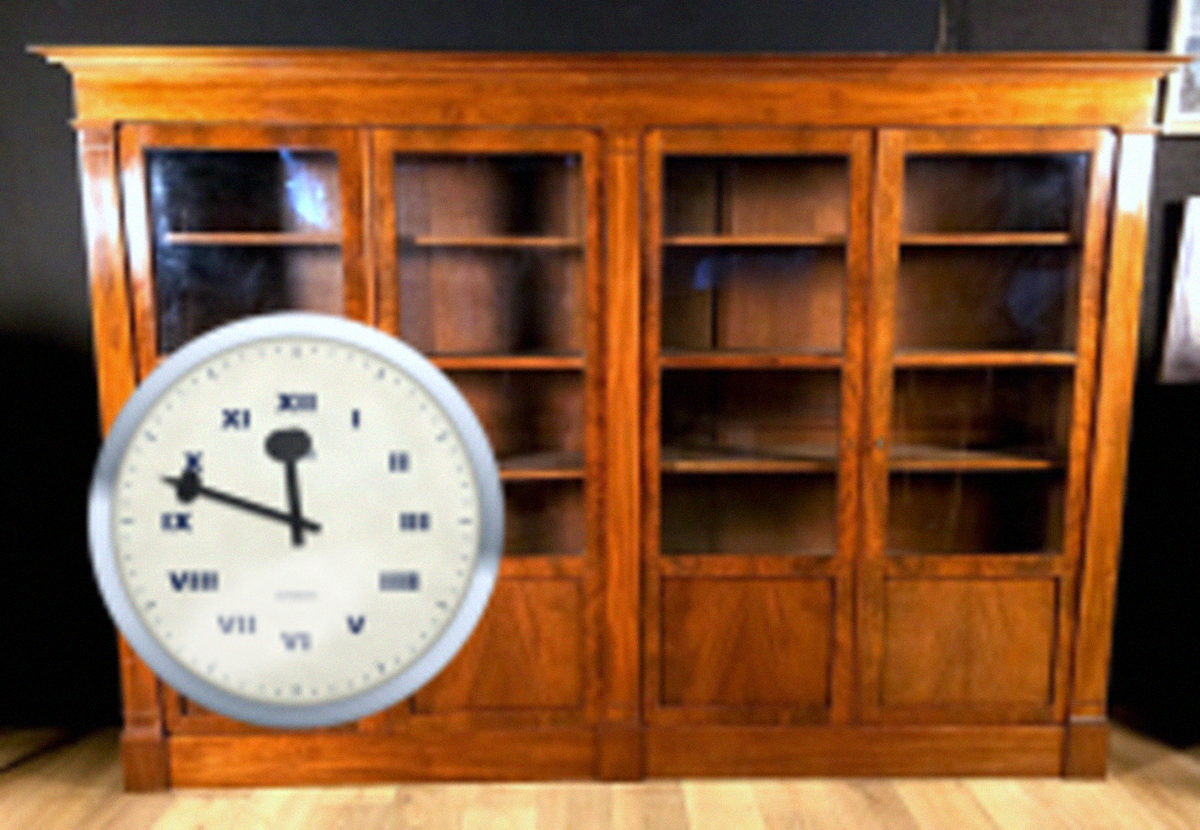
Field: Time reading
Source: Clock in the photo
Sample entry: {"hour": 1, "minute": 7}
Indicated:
{"hour": 11, "minute": 48}
